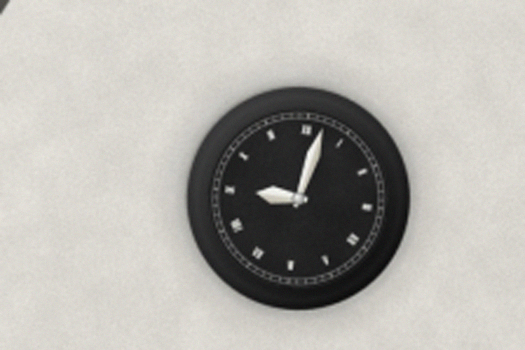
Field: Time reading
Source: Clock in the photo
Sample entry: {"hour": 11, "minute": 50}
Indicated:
{"hour": 9, "minute": 2}
